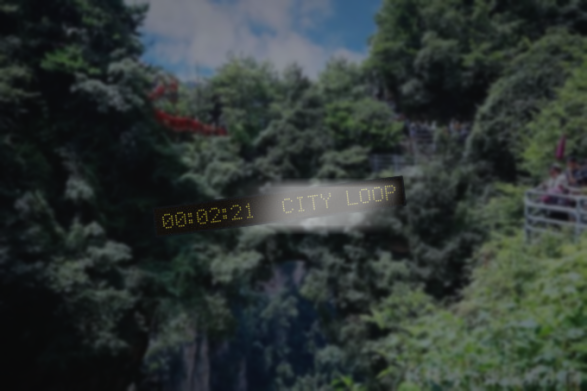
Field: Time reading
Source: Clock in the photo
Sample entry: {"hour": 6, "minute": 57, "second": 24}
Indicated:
{"hour": 0, "minute": 2, "second": 21}
